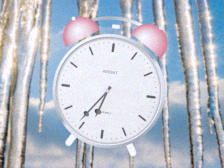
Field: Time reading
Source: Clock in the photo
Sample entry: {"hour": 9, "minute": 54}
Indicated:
{"hour": 6, "minute": 36}
